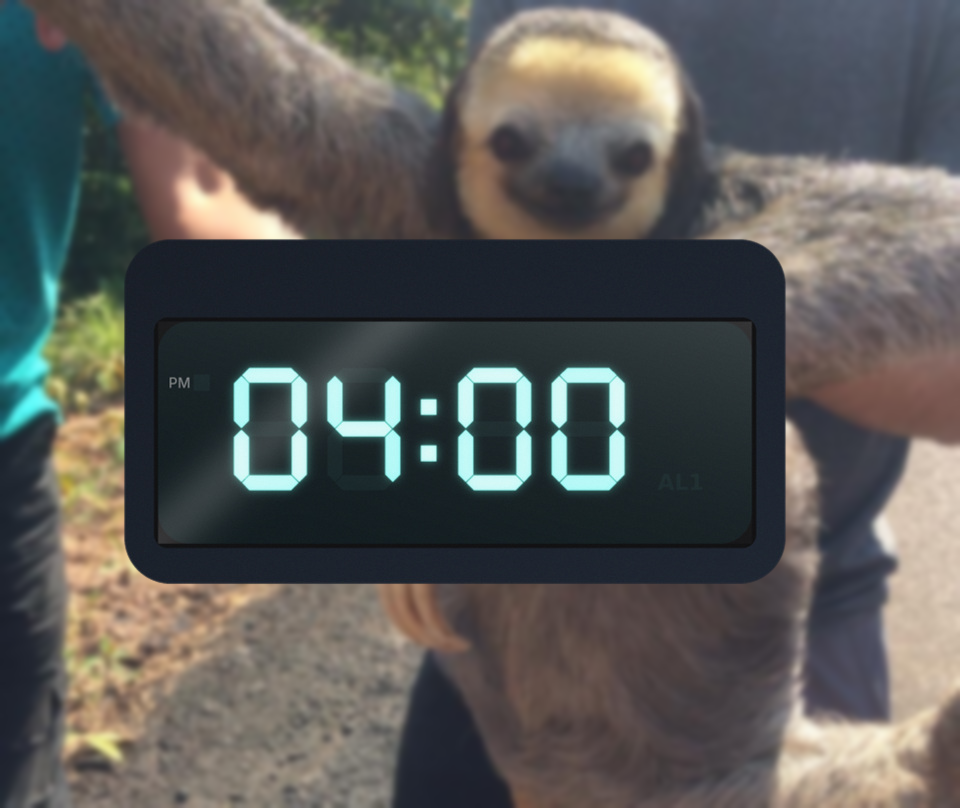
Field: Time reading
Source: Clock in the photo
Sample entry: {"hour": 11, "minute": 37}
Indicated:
{"hour": 4, "minute": 0}
